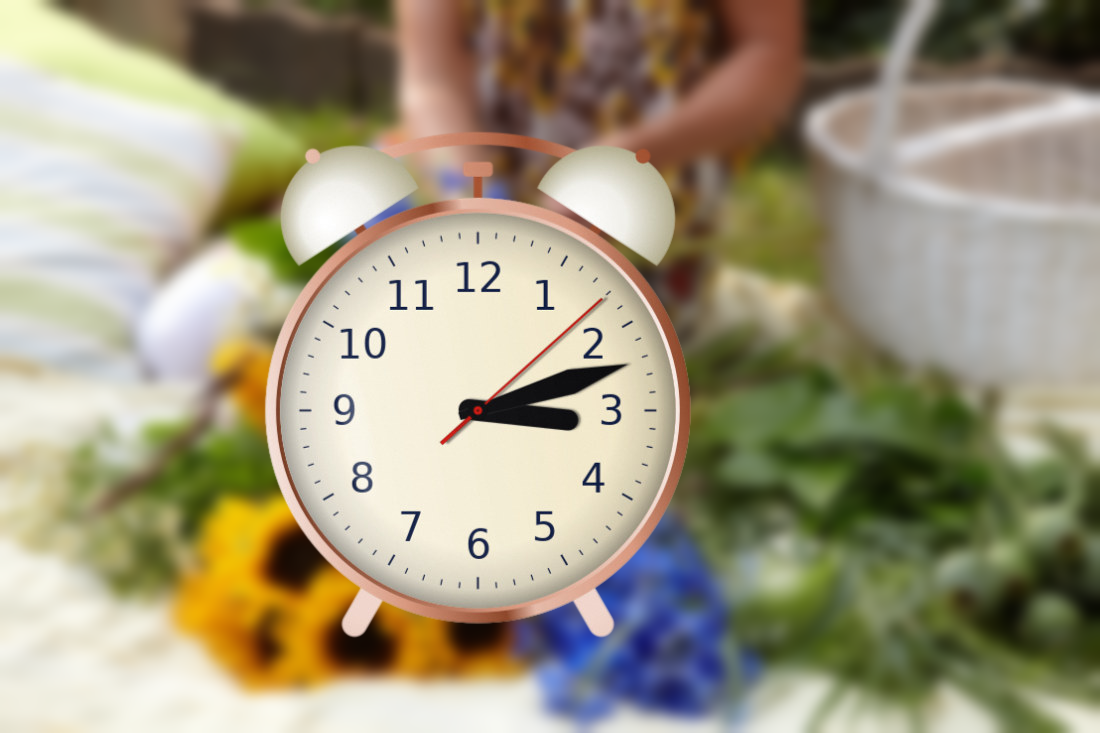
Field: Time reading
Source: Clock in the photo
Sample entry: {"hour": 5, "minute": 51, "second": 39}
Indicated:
{"hour": 3, "minute": 12, "second": 8}
